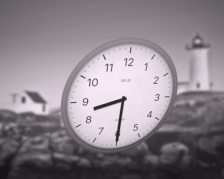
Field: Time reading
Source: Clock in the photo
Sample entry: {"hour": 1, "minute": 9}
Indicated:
{"hour": 8, "minute": 30}
